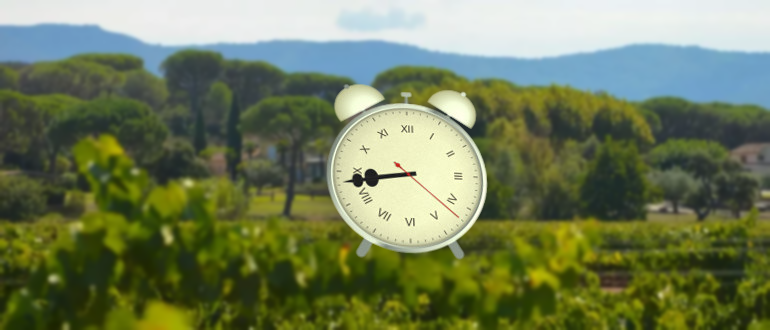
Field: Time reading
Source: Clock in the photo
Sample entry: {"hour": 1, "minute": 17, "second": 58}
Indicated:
{"hour": 8, "minute": 43, "second": 22}
